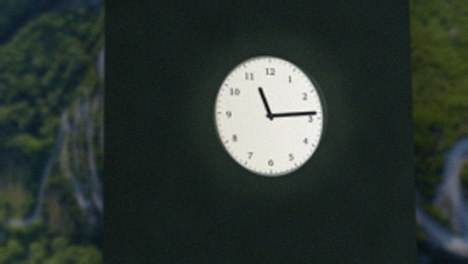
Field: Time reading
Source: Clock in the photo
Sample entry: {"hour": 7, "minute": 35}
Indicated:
{"hour": 11, "minute": 14}
